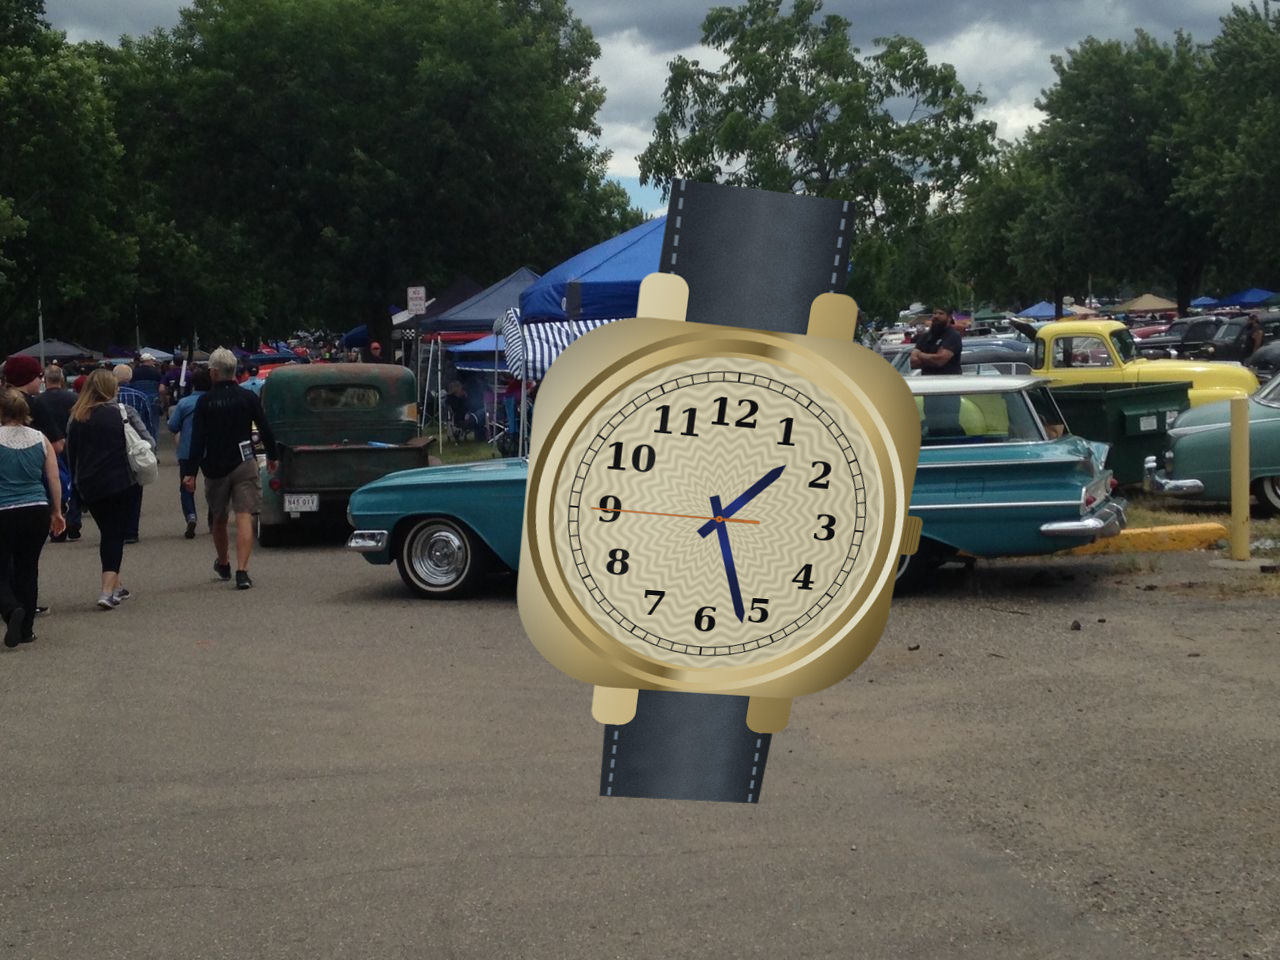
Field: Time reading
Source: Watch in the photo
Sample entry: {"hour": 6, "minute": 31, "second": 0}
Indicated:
{"hour": 1, "minute": 26, "second": 45}
